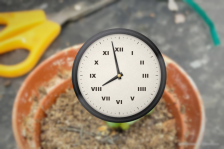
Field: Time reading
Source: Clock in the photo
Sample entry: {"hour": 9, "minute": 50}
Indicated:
{"hour": 7, "minute": 58}
